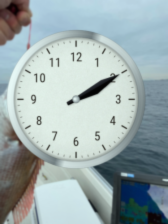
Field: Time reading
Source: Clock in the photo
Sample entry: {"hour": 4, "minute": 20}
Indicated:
{"hour": 2, "minute": 10}
